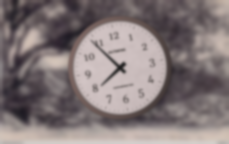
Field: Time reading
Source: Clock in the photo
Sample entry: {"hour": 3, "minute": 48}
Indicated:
{"hour": 7, "minute": 54}
